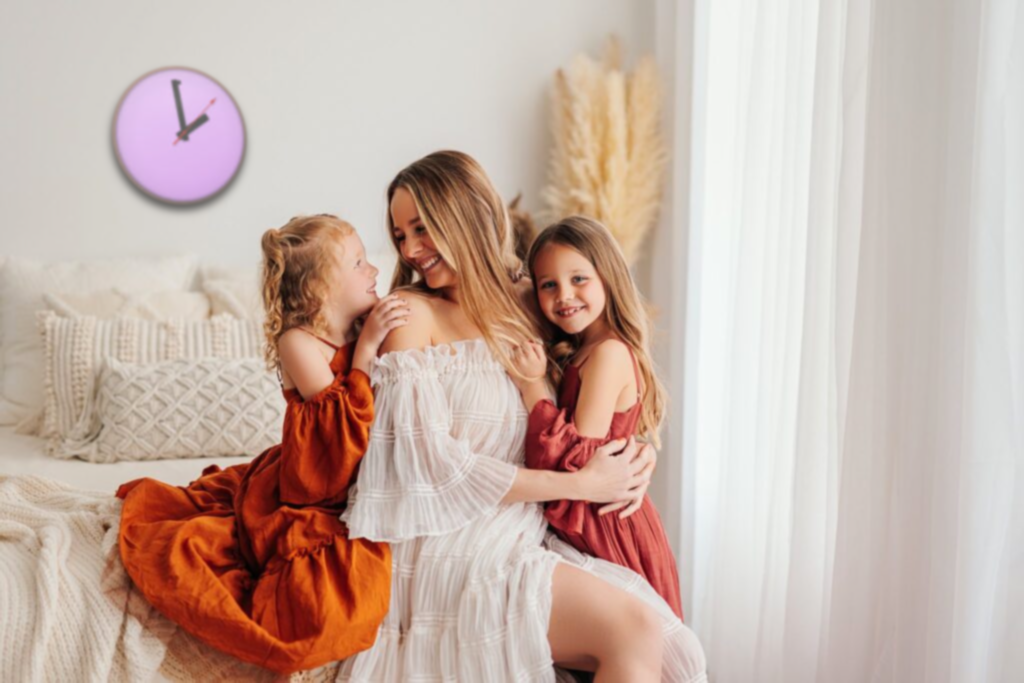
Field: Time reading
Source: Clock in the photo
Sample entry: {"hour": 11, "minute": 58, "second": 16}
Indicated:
{"hour": 1, "minute": 59, "second": 8}
